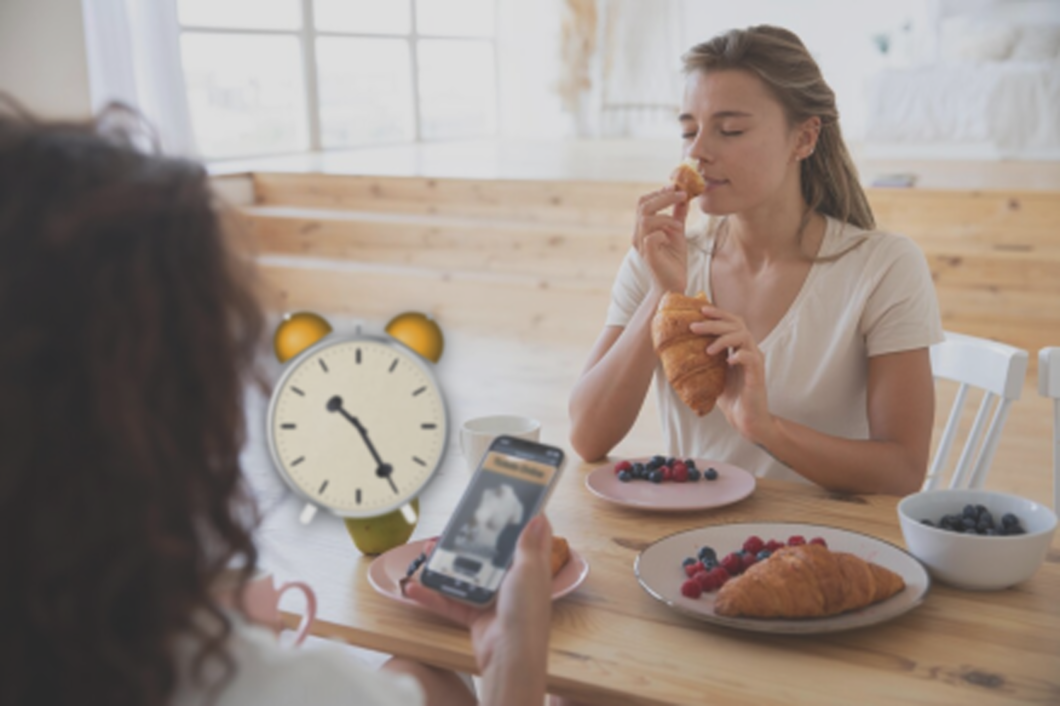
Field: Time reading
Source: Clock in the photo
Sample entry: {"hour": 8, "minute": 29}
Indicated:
{"hour": 10, "minute": 25}
